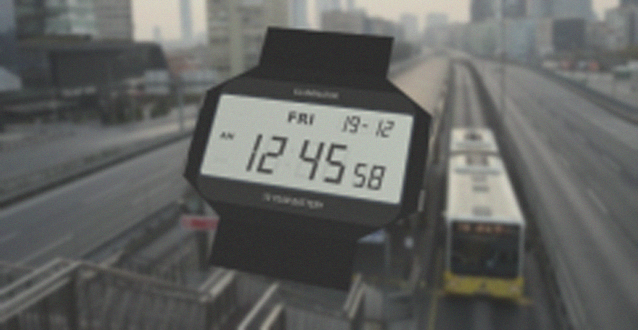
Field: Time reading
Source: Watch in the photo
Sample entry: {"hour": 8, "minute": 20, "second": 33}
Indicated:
{"hour": 12, "minute": 45, "second": 58}
